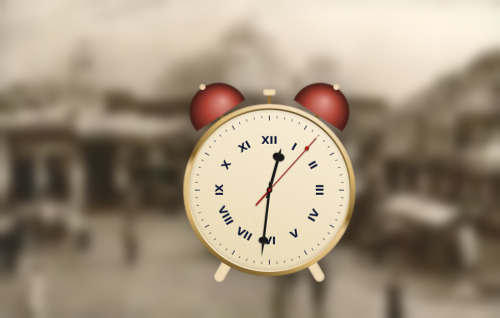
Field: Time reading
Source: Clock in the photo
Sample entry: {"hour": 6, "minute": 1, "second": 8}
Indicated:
{"hour": 12, "minute": 31, "second": 7}
